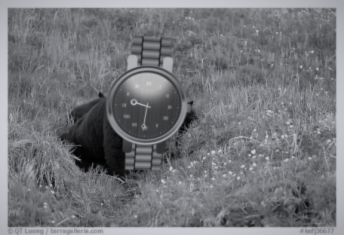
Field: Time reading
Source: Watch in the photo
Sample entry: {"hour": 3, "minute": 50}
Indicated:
{"hour": 9, "minute": 31}
